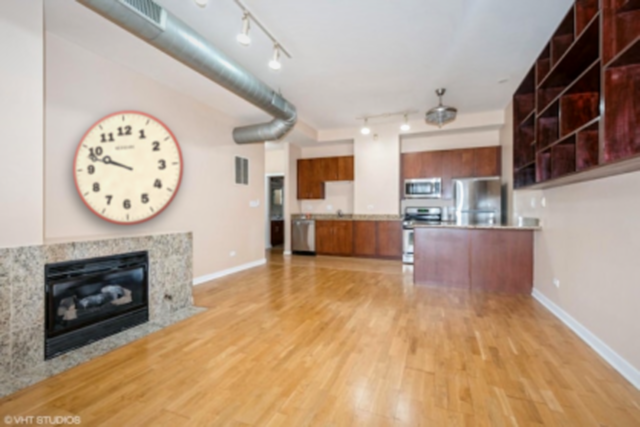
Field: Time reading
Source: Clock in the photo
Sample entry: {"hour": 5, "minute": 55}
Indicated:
{"hour": 9, "minute": 48}
